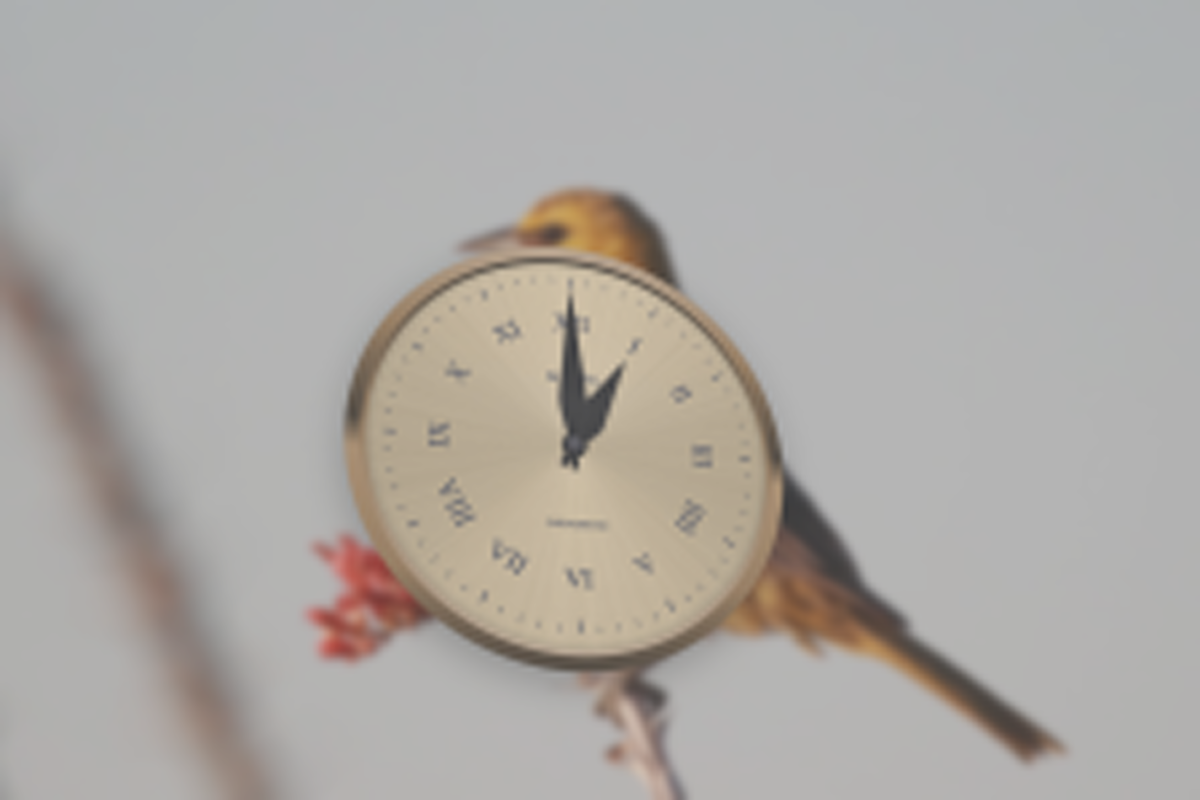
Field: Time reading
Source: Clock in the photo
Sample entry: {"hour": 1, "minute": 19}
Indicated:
{"hour": 1, "minute": 0}
